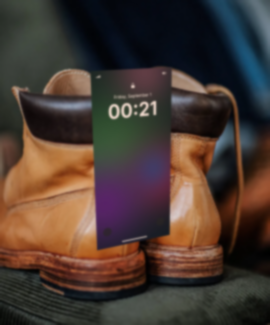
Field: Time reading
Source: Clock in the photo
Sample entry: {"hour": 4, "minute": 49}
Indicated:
{"hour": 0, "minute": 21}
